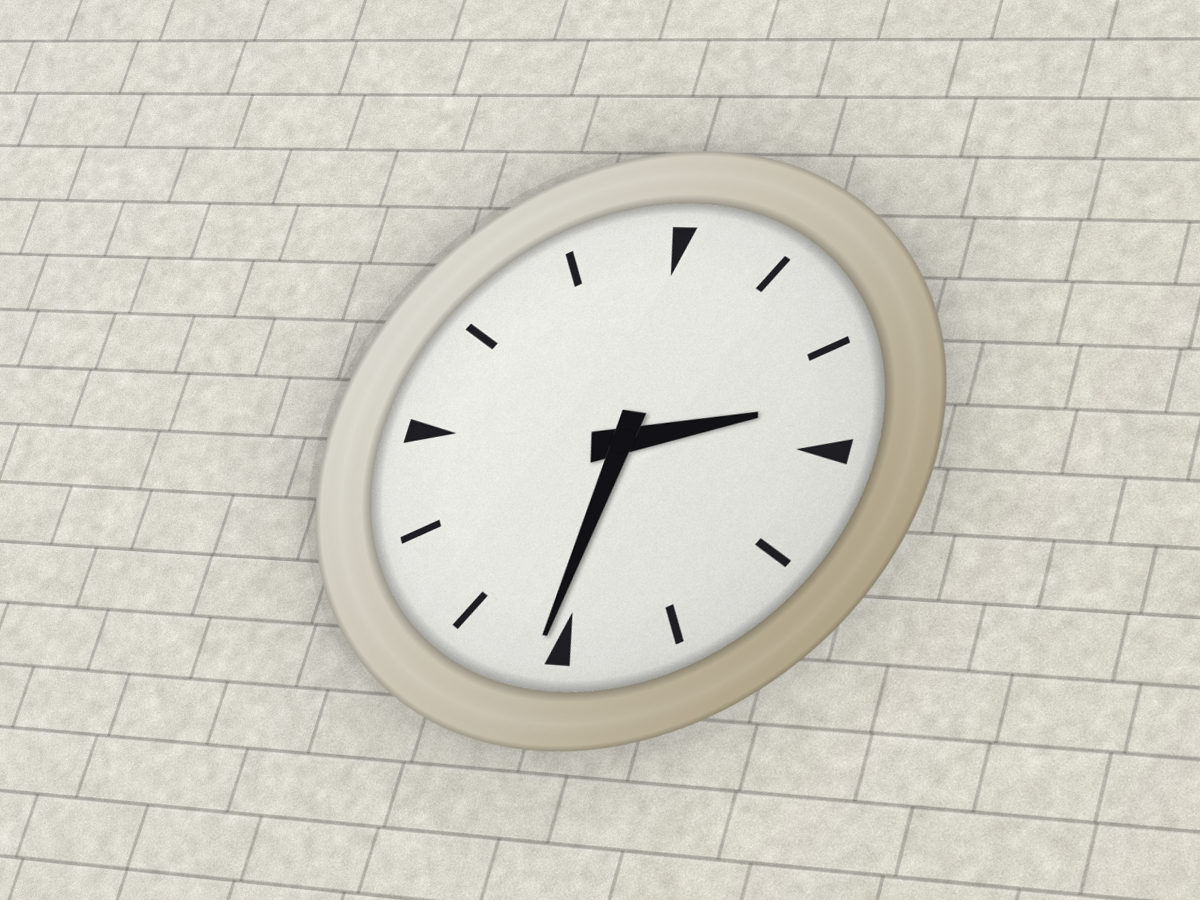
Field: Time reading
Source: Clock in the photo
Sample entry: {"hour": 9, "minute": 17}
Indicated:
{"hour": 2, "minute": 31}
